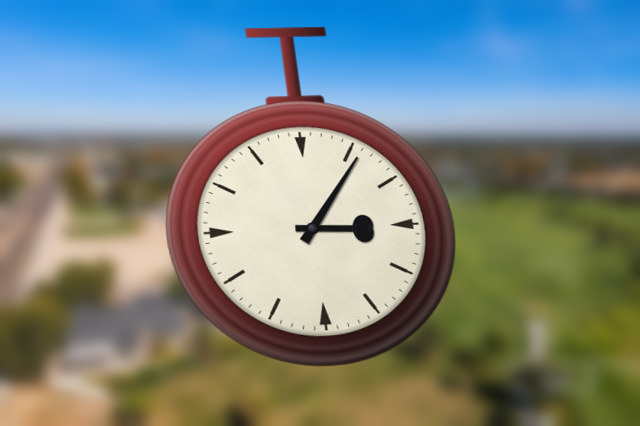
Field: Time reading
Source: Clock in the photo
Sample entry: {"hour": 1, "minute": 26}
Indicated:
{"hour": 3, "minute": 6}
